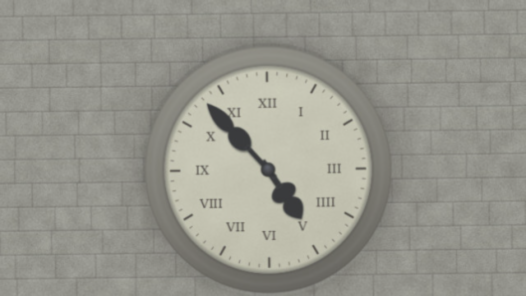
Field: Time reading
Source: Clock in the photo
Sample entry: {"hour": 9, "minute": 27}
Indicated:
{"hour": 4, "minute": 53}
